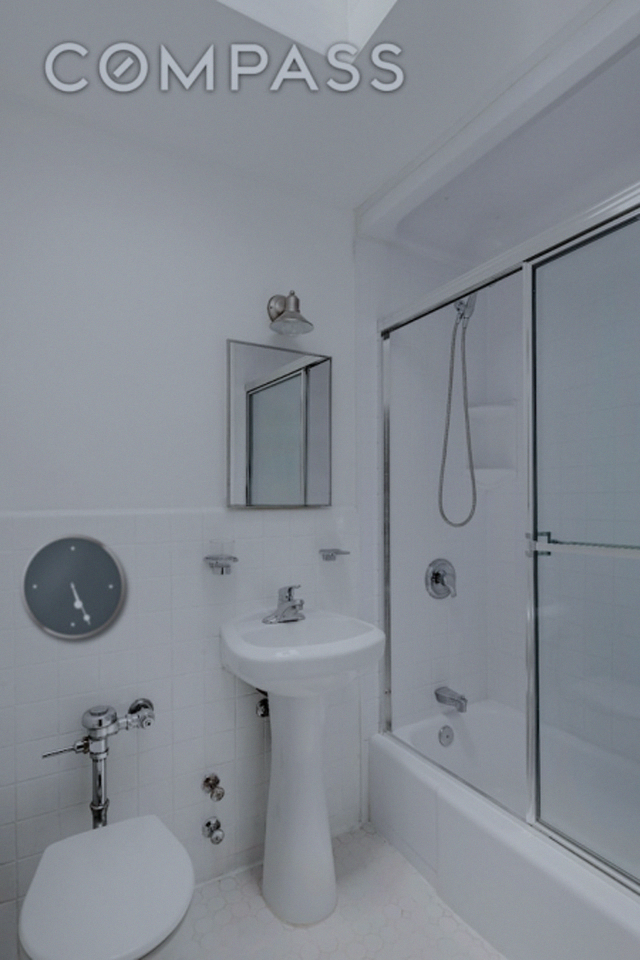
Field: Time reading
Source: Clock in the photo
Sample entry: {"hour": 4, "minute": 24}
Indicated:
{"hour": 5, "minute": 26}
